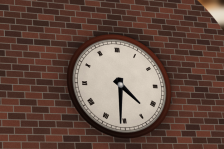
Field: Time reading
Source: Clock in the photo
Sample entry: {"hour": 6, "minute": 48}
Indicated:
{"hour": 4, "minute": 31}
